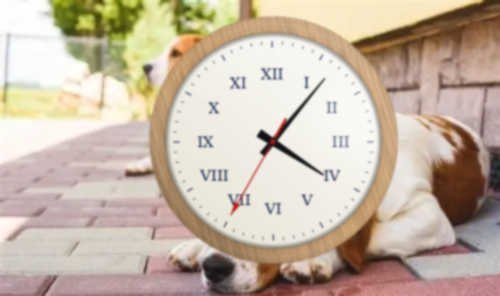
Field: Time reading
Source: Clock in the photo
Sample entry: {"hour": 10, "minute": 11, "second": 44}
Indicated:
{"hour": 4, "minute": 6, "second": 35}
